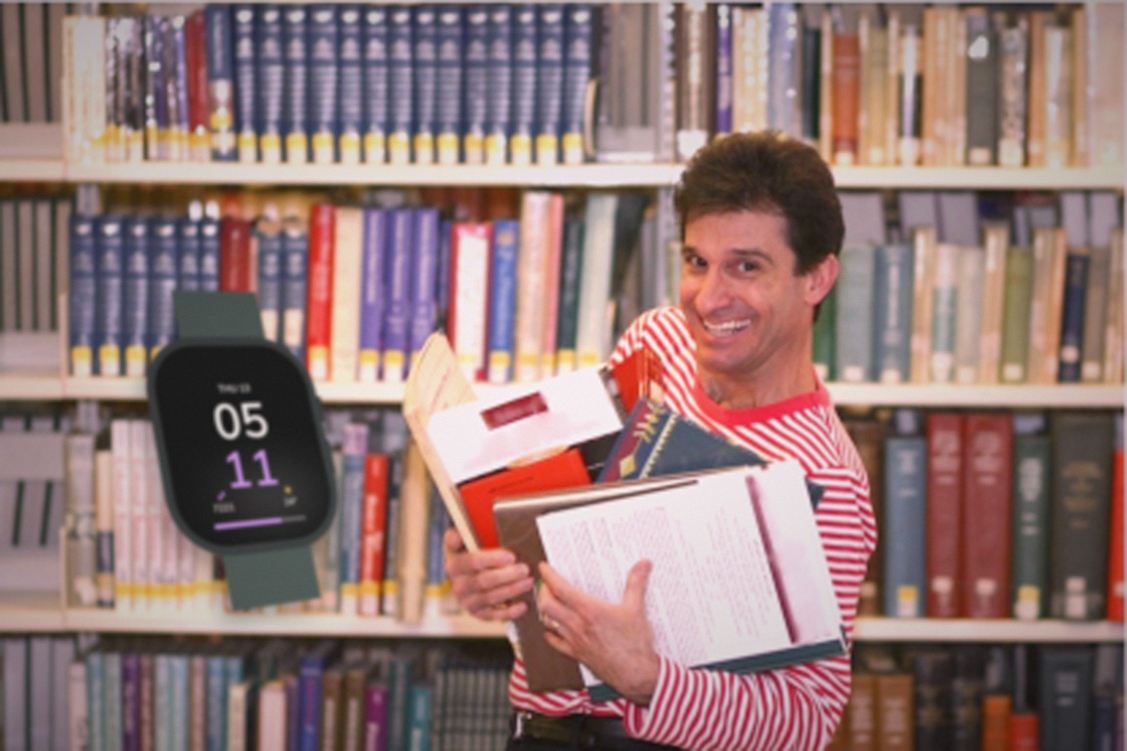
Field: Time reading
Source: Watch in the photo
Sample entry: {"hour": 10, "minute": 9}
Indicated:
{"hour": 5, "minute": 11}
